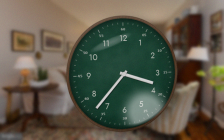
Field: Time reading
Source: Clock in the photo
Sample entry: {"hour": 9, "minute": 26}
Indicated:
{"hour": 3, "minute": 37}
